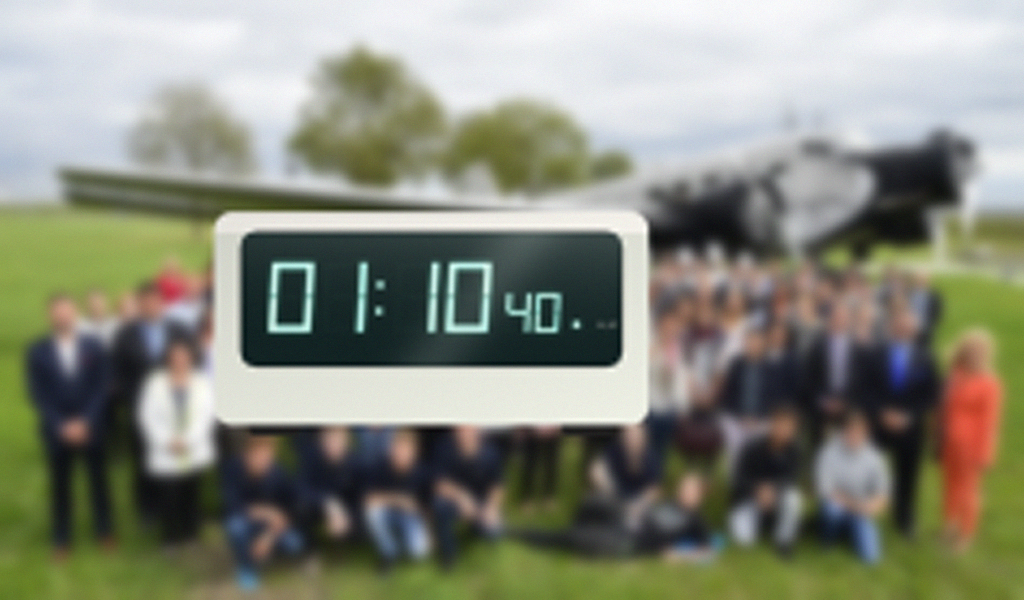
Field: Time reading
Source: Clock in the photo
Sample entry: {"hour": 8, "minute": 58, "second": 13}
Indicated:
{"hour": 1, "minute": 10, "second": 40}
